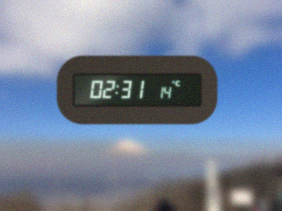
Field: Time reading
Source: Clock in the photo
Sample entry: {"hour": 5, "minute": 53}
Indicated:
{"hour": 2, "minute": 31}
